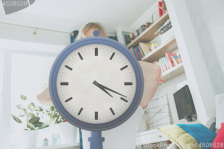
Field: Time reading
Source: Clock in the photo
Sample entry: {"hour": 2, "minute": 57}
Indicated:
{"hour": 4, "minute": 19}
